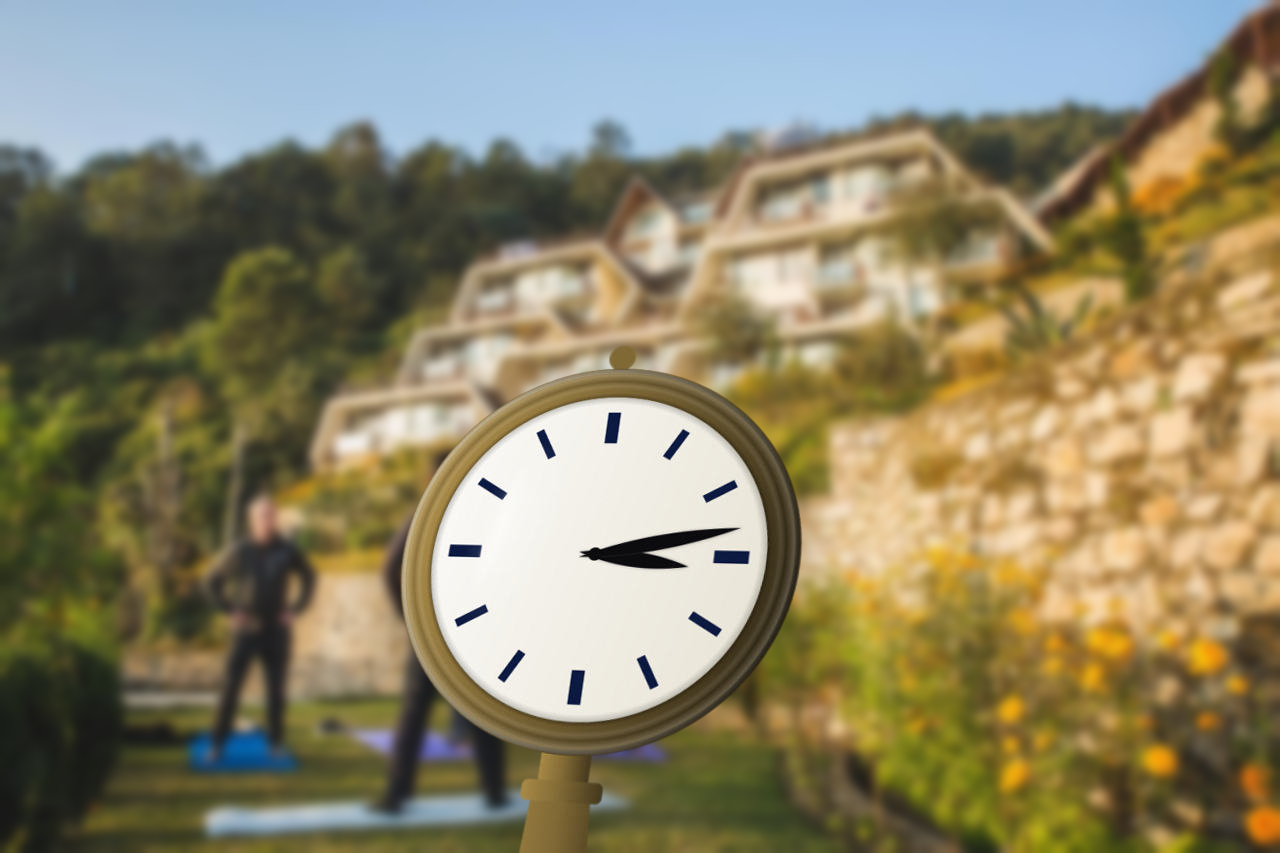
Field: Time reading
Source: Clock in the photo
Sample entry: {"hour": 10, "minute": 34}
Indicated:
{"hour": 3, "minute": 13}
